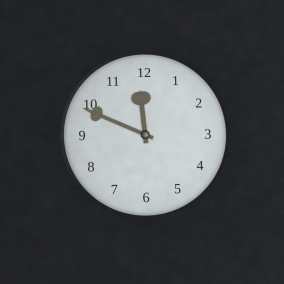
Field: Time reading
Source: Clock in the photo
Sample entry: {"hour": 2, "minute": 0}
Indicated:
{"hour": 11, "minute": 49}
